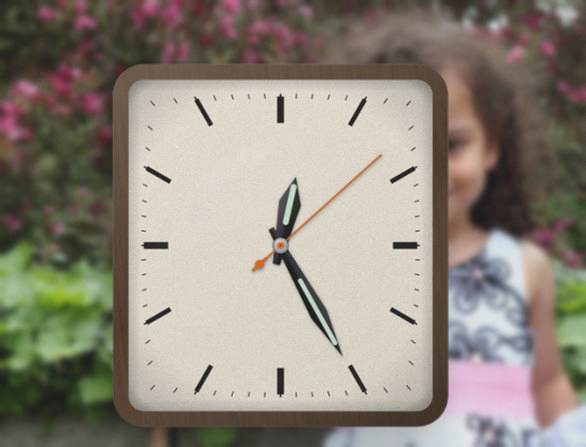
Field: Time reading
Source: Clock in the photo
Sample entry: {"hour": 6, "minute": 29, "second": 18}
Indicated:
{"hour": 12, "minute": 25, "second": 8}
